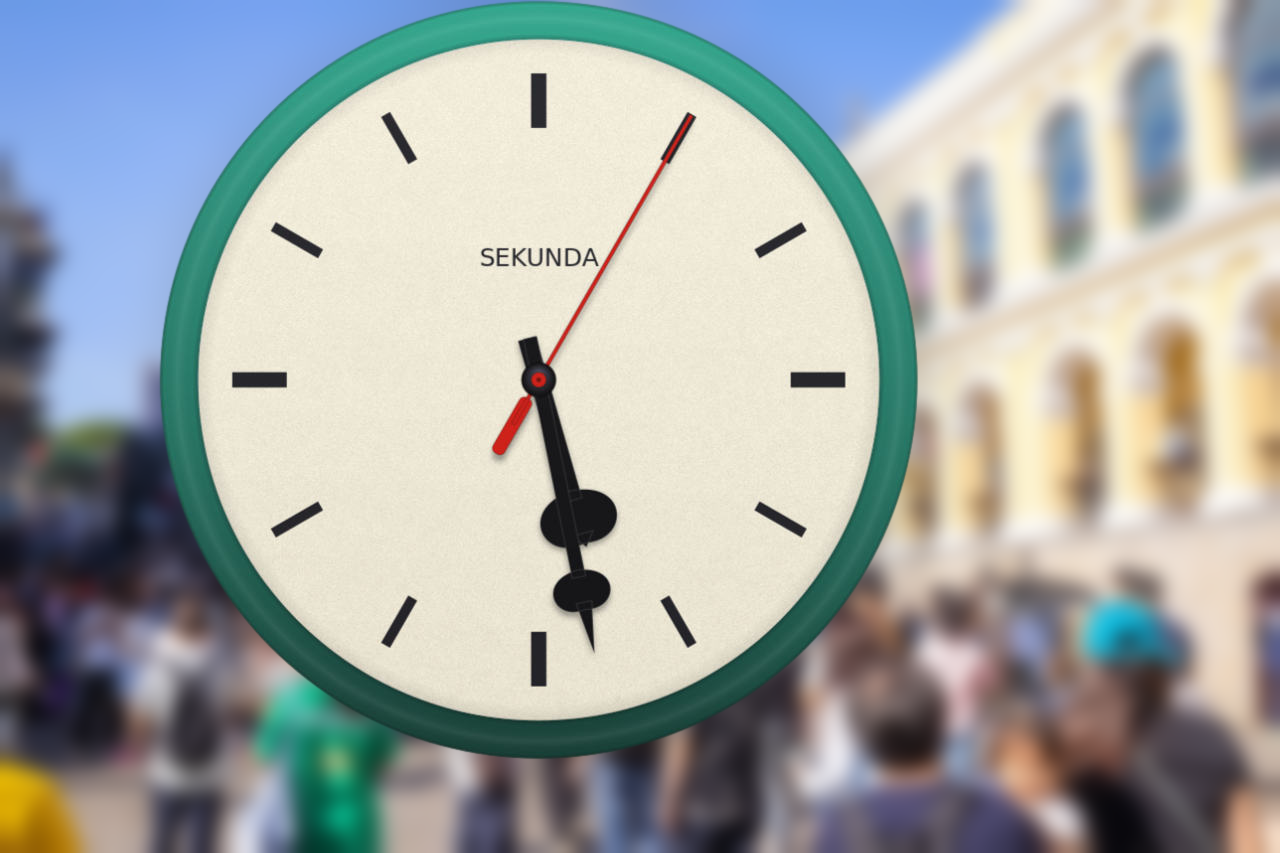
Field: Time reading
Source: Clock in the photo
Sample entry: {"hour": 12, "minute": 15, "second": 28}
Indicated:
{"hour": 5, "minute": 28, "second": 5}
